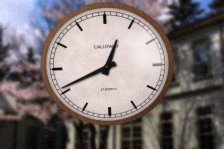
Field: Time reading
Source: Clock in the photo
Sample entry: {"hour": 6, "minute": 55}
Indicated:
{"hour": 12, "minute": 41}
